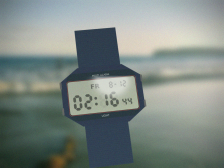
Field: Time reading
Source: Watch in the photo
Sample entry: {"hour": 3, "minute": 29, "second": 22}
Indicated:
{"hour": 2, "minute": 16, "second": 44}
